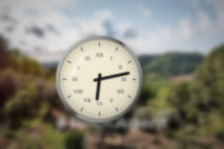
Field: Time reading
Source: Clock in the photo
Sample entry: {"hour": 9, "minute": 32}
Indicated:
{"hour": 6, "minute": 13}
